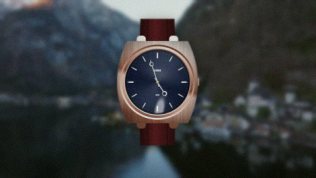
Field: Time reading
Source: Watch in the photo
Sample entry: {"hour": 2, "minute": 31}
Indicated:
{"hour": 4, "minute": 57}
